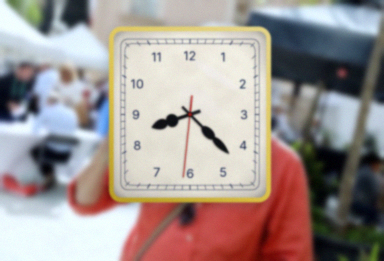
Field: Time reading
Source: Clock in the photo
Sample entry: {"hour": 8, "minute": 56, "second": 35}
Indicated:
{"hour": 8, "minute": 22, "second": 31}
